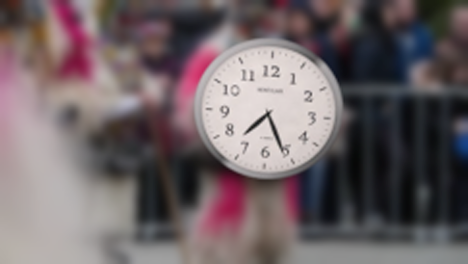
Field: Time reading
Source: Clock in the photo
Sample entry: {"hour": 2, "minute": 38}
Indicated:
{"hour": 7, "minute": 26}
